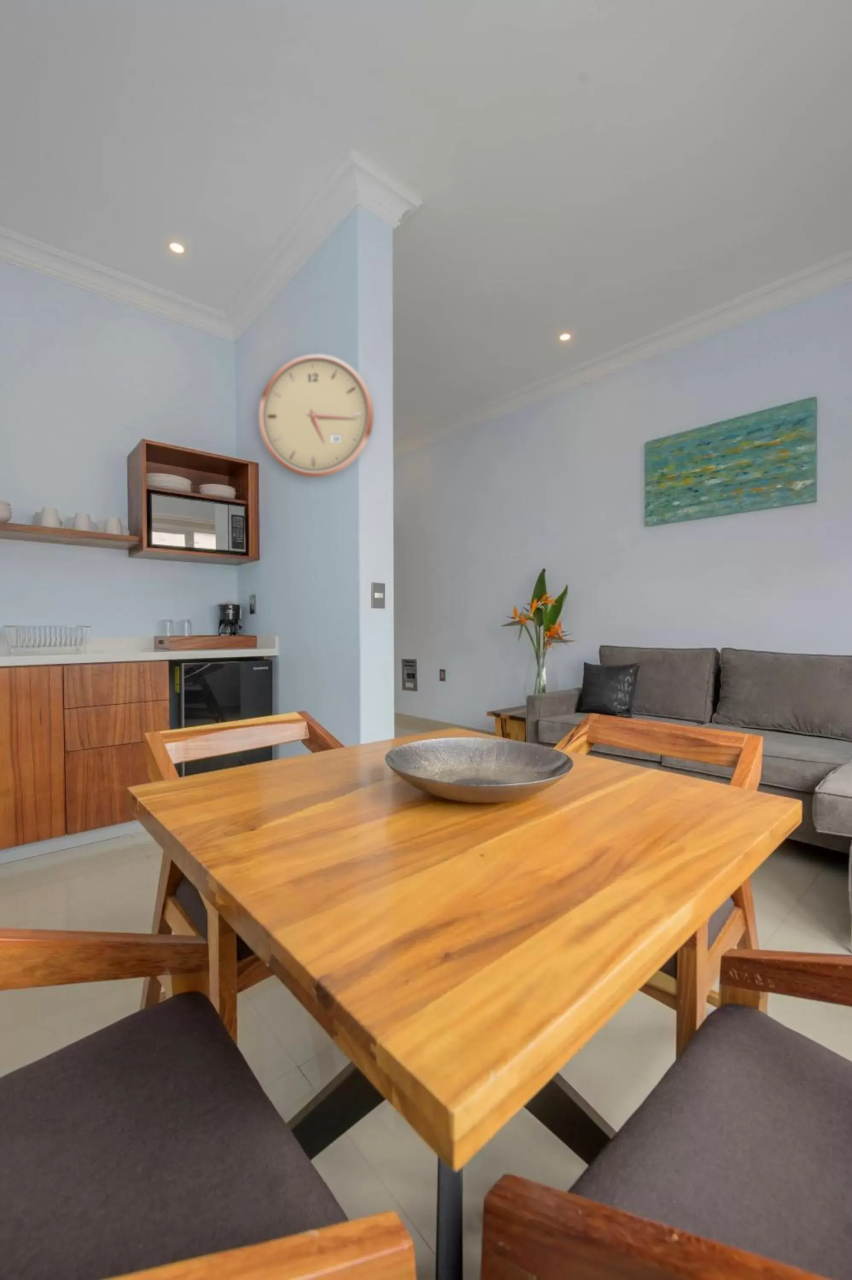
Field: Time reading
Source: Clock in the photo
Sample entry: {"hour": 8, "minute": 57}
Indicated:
{"hour": 5, "minute": 16}
